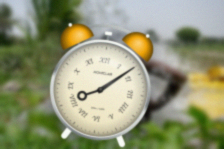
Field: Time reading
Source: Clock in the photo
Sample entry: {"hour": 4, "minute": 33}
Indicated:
{"hour": 8, "minute": 8}
